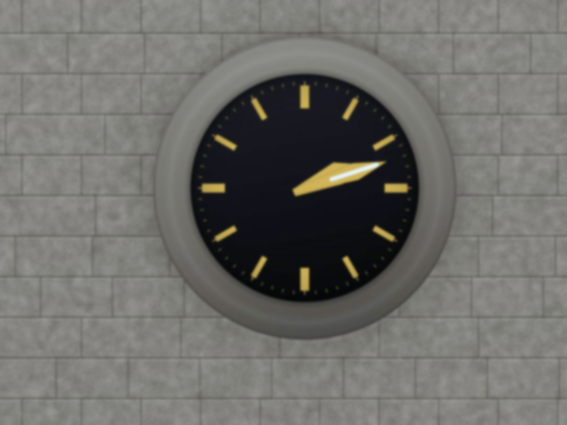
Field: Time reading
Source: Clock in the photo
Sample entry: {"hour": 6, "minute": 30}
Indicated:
{"hour": 2, "minute": 12}
